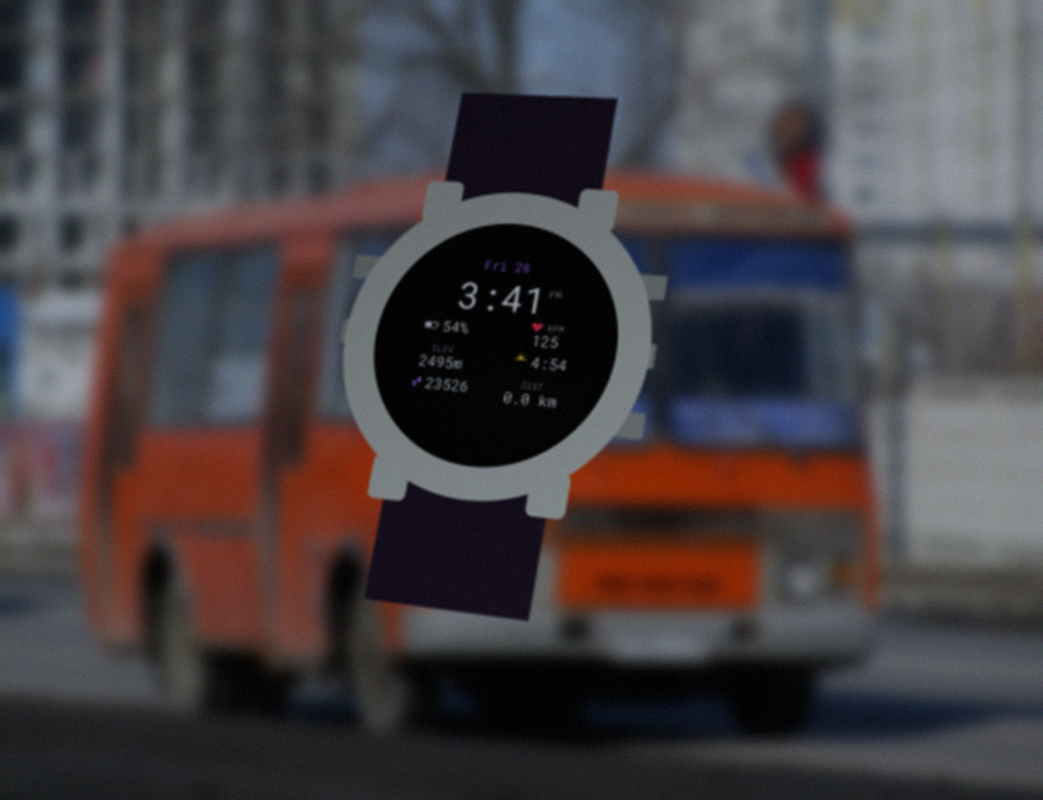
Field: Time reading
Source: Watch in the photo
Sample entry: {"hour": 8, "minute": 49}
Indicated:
{"hour": 3, "minute": 41}
